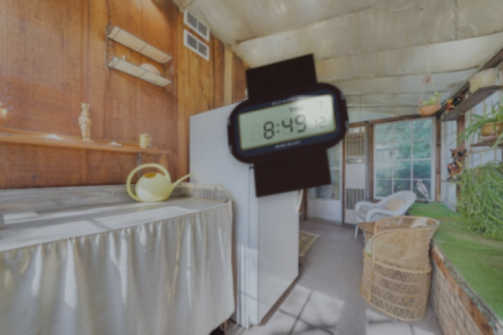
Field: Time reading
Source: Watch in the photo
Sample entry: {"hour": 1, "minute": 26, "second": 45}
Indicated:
{"hour": 8, "minute": 49, "second": 12}
